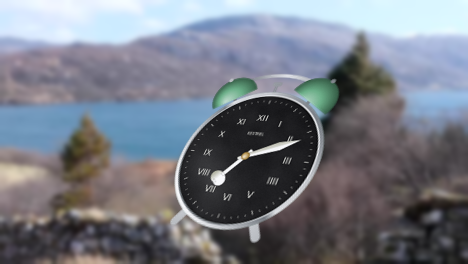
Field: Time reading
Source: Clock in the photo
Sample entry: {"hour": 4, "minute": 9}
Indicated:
{"hour": 7, "minute": 11}
